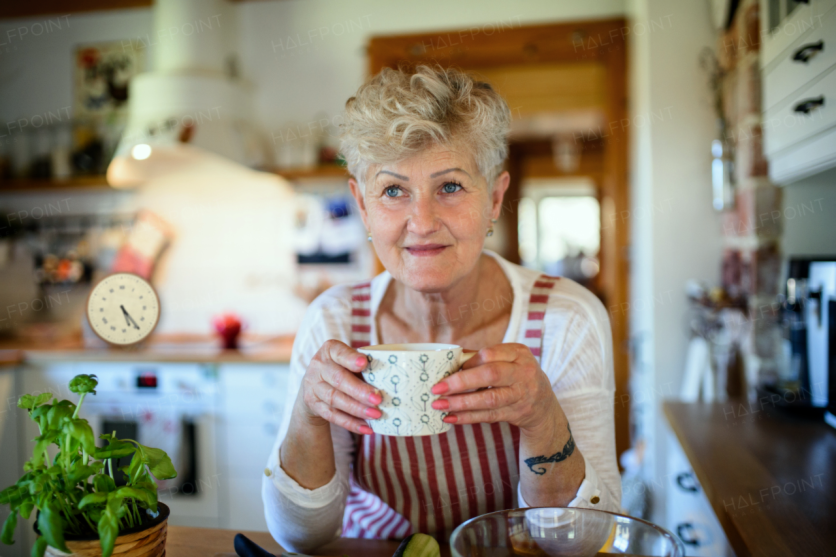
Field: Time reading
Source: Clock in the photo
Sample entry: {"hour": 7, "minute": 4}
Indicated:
{"hour": 5, "minute": 24}
